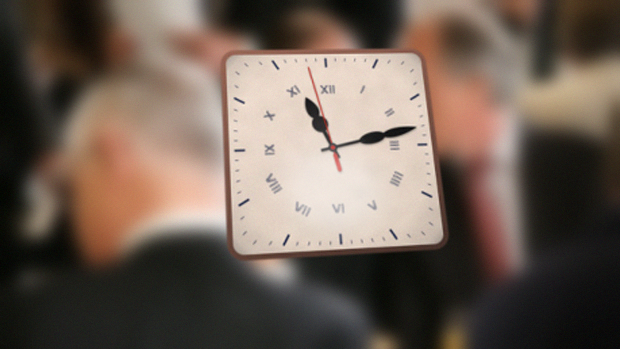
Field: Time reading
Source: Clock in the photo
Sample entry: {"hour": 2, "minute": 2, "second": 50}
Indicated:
{"hour": 11, "minute": 12, "second": 58}
